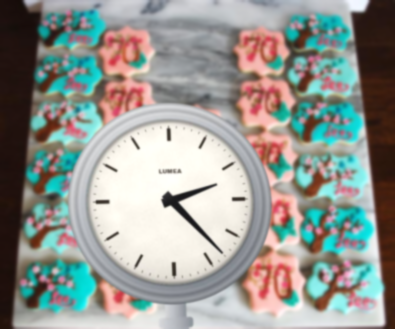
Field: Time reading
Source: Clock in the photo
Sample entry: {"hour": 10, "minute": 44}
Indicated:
{"hour": 2, "minute": 23}
